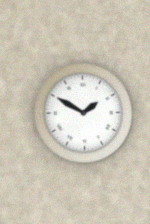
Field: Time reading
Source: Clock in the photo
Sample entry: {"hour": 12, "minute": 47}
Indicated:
{"hour": 1, "minute": 50}
